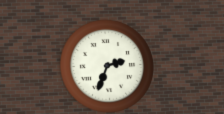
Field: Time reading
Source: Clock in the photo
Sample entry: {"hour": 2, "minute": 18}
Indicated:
{"hour": 2, "minute": 34}
